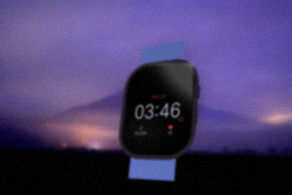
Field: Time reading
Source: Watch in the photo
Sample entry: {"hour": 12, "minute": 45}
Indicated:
{"hour": 3, "minute": 46}
